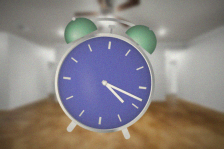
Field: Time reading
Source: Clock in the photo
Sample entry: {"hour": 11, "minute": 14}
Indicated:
{"hour": 4, "minute": 18}
